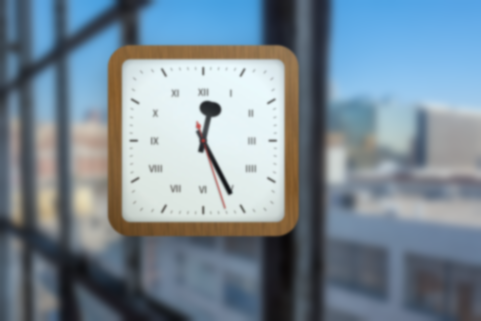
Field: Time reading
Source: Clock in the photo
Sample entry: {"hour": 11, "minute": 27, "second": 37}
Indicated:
{"hour": 12, "minute": 25, "second": 27}
